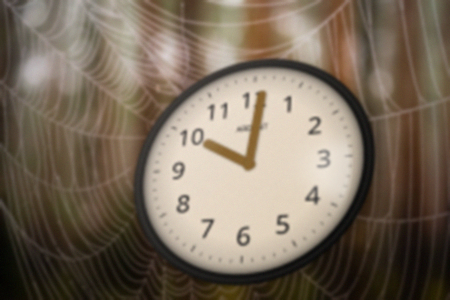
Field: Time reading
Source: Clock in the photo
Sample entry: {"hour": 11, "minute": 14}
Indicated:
{"hour": 10, "minute": 1}
